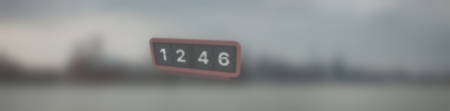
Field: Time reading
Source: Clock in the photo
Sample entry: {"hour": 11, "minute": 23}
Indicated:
{"hour": 12, "minute": 46}
